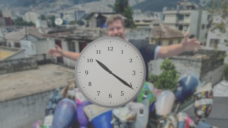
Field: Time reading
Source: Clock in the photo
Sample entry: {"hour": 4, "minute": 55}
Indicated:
{"hour": 10, "minute": 21}
